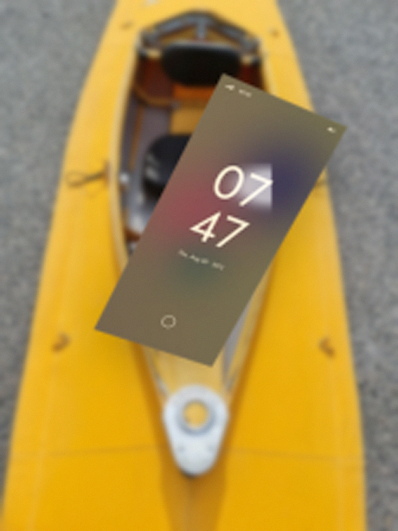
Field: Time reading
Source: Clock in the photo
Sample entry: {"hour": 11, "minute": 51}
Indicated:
{"hour": 7, "minute": 47}
